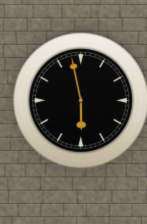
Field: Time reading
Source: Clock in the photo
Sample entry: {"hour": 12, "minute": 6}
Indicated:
{"hour": 5, "minute": 58}
